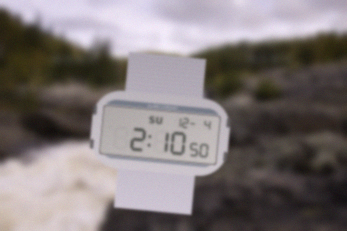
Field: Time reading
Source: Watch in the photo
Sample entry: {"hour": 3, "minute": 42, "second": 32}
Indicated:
{"hour": 2, "minute": 10, "second": 50}
